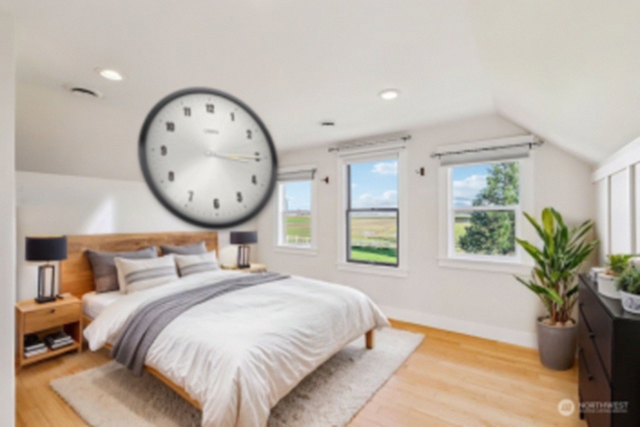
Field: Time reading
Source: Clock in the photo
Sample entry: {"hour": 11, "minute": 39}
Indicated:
{"hour": 3, "minute": 15}
